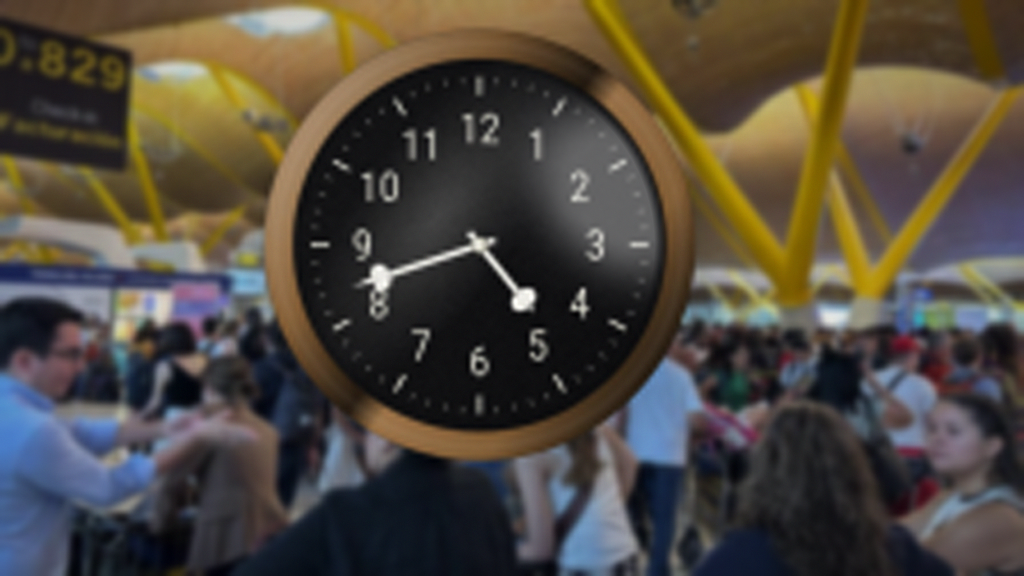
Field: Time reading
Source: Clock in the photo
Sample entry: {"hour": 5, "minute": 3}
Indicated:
{"hour": 4, "minute": 42}
